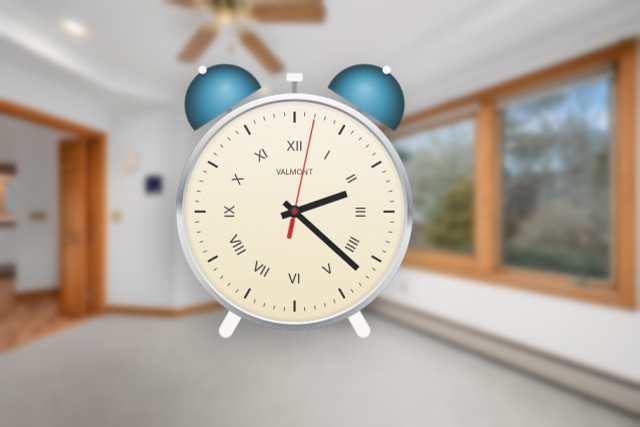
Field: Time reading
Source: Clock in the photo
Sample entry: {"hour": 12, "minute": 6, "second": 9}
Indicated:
{"hour": 2, "minute": 22, "second": 2}
